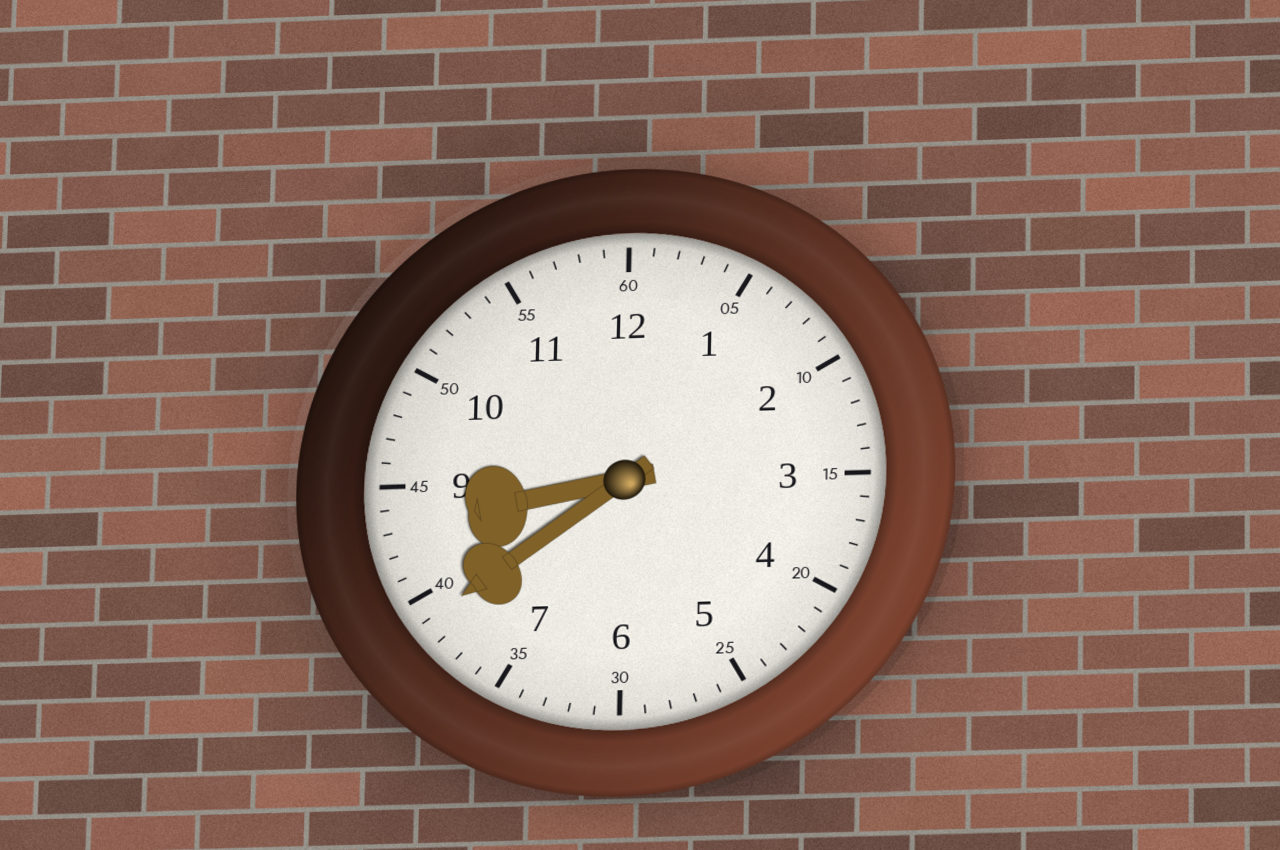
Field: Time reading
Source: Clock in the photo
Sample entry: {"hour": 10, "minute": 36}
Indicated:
{"hour": 8, "minute": 39}
